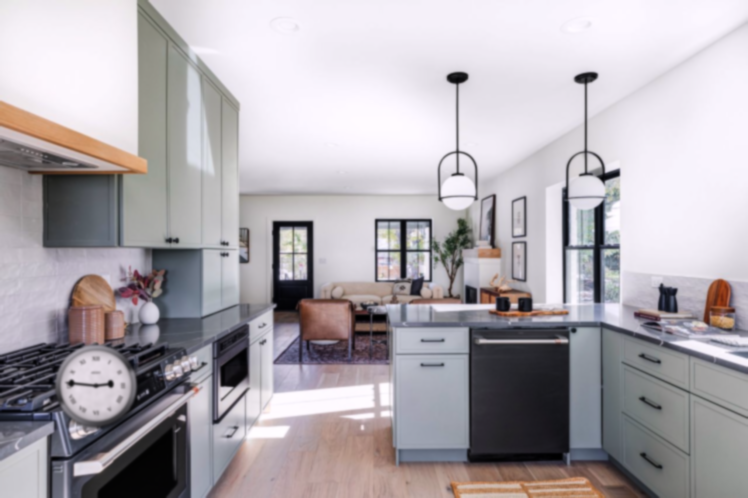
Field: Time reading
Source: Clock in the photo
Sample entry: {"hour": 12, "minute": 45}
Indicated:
{"hour": 2, "minute": 46}
